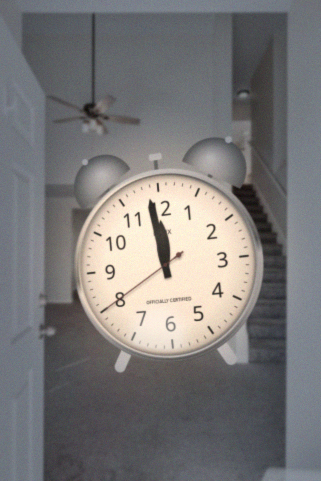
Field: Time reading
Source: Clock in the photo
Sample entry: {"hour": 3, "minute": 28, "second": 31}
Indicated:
{"hour": 11, "minute": 58, "second": 40}
